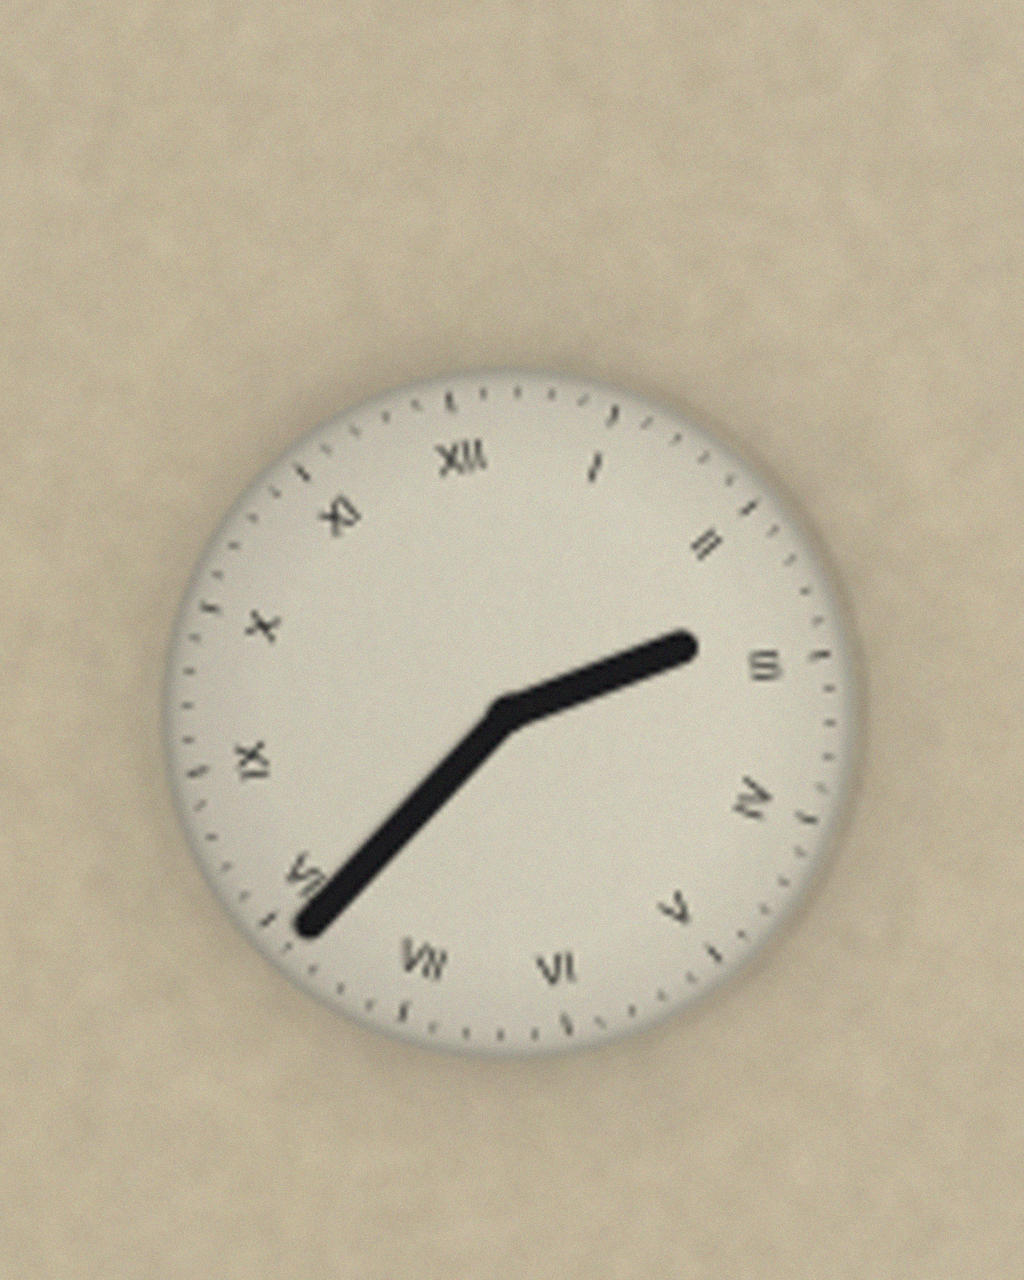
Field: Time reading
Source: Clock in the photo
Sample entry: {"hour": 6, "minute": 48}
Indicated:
{"hour": 2, "minute": 39}
